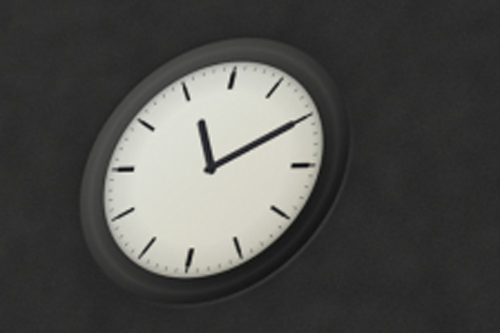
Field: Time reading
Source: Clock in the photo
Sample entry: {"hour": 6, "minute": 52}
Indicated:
{"hour": 11, "minute": 10}
